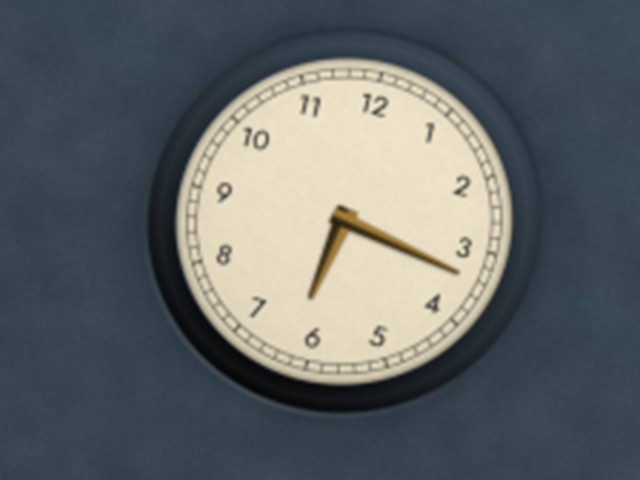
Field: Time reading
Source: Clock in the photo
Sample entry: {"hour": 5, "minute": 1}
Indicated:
{"hour": 6, "minute": 17}
